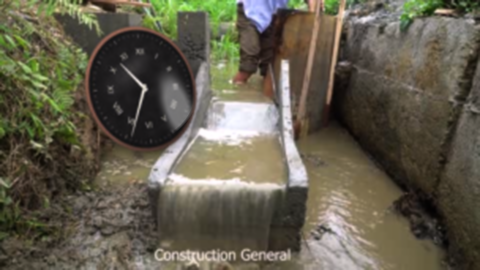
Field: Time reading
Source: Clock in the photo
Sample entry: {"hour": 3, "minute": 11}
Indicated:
{"hour": 10, "minute": 34}
